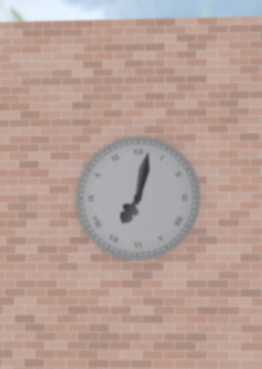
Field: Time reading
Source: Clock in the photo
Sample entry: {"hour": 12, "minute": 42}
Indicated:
{"hour": 7, "minute": 2}
